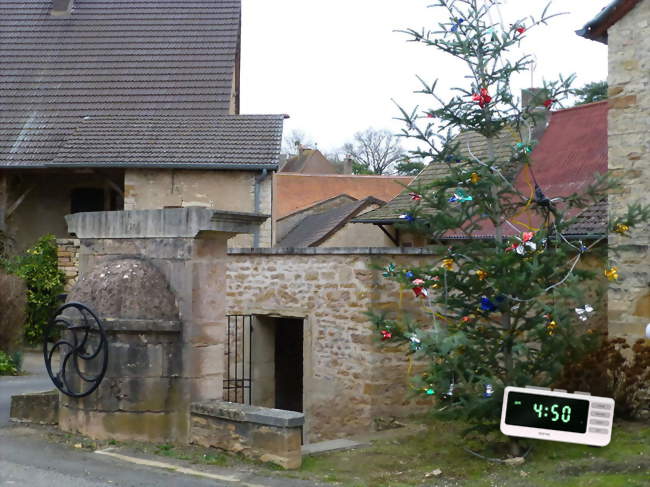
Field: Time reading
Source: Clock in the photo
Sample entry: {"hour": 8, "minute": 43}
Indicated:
{"hour": 4, "minute": 50}
